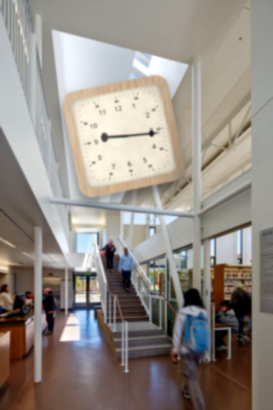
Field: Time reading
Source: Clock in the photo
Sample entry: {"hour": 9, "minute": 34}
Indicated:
{"hour": 9, "minute": 16}
